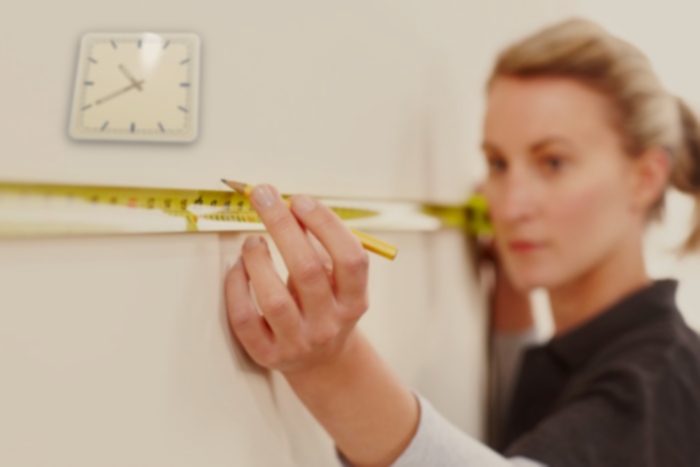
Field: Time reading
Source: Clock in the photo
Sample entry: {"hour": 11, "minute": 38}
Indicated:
{"hour": 10, "minute": 40}
